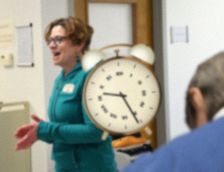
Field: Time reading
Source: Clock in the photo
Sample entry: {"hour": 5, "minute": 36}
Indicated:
{"hour": 9, "minute": 26}
